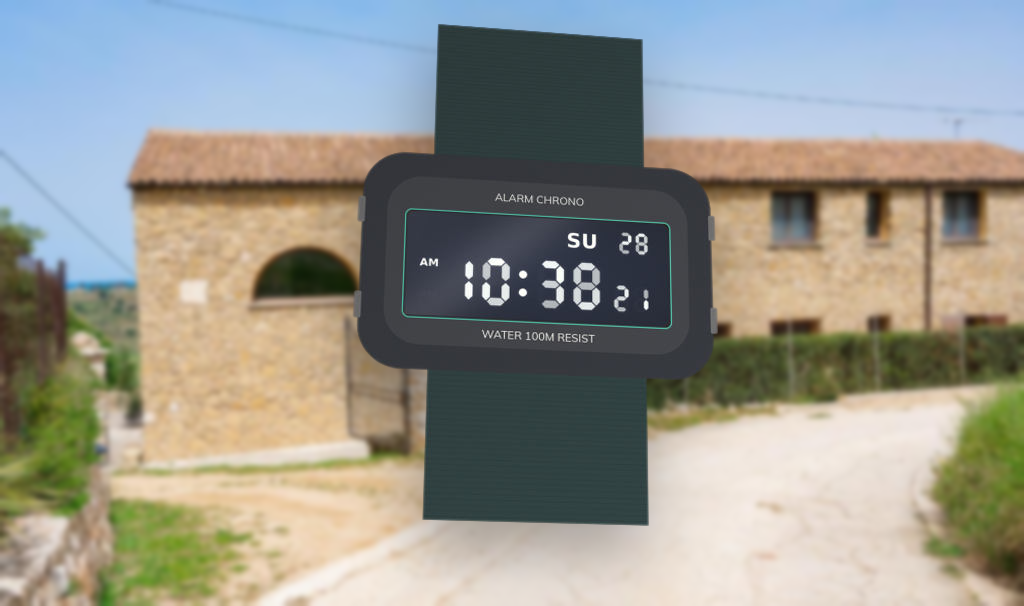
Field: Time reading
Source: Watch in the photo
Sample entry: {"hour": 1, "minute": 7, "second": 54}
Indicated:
{"hour": 10, "minute": 38, "second": 21}
